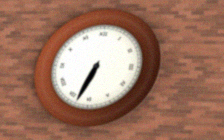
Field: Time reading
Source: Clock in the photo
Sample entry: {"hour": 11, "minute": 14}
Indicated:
{"hour": 6, "minute": 33}
